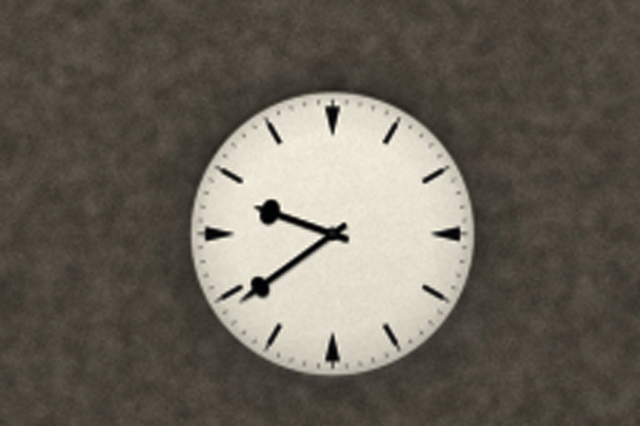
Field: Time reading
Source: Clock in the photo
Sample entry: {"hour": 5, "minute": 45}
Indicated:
{"hour": 9, "minute": 39}
